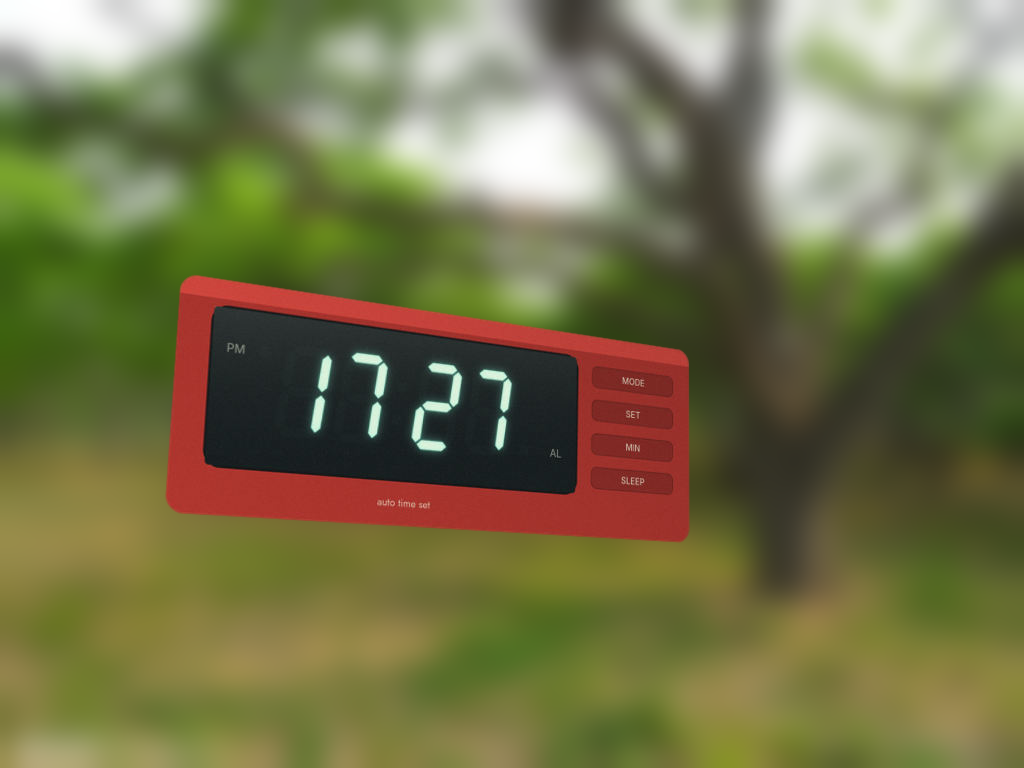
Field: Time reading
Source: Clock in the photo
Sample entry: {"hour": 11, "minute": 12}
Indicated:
{"hour": 17, "minute": 27}
